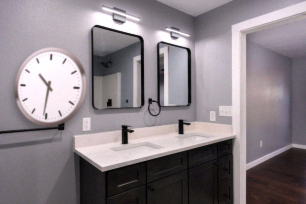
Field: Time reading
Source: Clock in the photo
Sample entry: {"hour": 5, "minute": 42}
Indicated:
{"hour": 10, "minute": 31}
